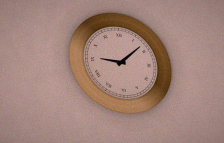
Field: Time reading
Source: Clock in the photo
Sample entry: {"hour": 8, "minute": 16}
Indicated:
{"hour": 9, "minute": 8}
